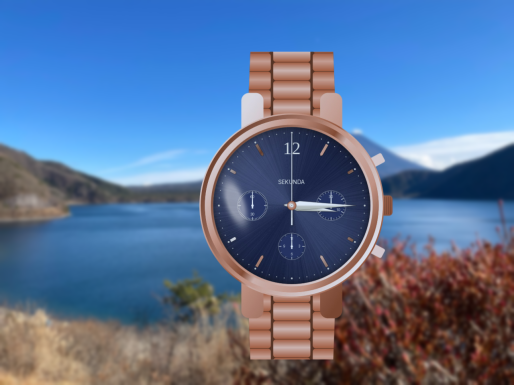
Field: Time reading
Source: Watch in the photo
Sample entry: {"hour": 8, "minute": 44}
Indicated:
{"hour": 3, "minute": 15}
